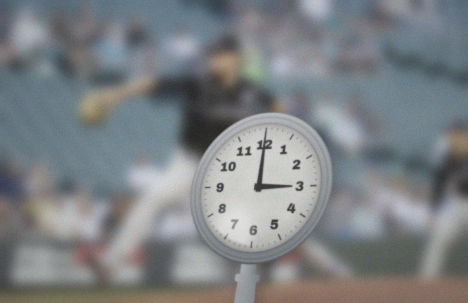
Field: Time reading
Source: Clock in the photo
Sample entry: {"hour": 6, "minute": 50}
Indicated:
{"hour": 3, "minute": 0}
